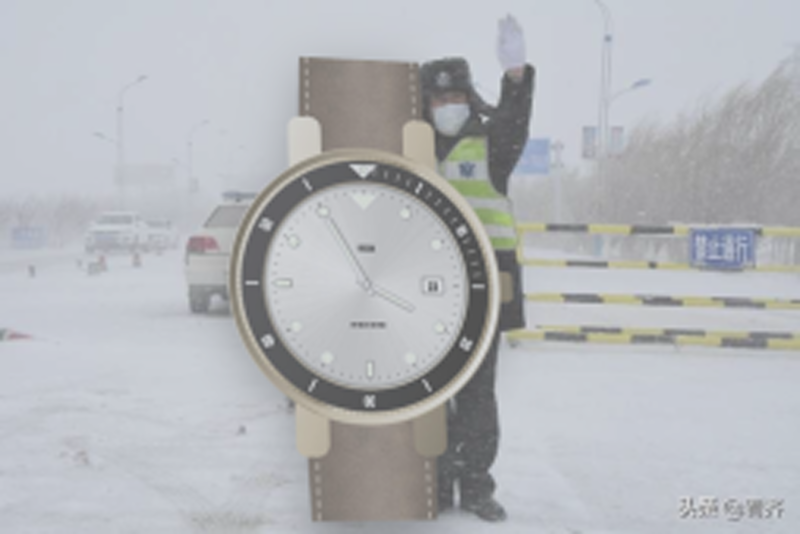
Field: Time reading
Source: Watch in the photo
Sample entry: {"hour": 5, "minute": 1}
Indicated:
{"hour": 3, "minute": 55}
